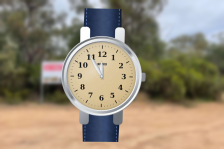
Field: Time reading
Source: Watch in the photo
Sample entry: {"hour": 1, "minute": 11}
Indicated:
{"hour": 11, "minute": 55}
